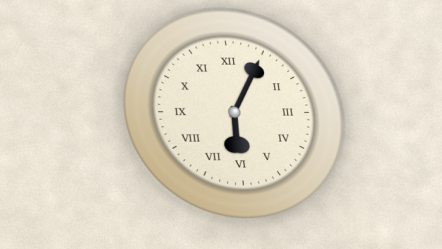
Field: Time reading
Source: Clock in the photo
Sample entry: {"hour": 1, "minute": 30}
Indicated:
{"hour": 6, "minute": 5}
